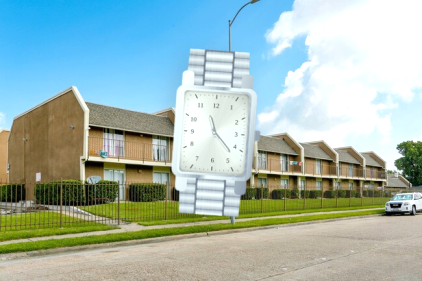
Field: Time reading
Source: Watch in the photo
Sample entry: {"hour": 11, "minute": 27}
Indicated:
{"hour": 11, "minute": 23}
